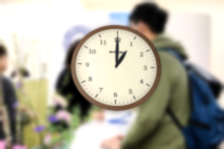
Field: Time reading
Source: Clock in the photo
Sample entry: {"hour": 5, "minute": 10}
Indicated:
{"hour": 1, "minute": 0}
